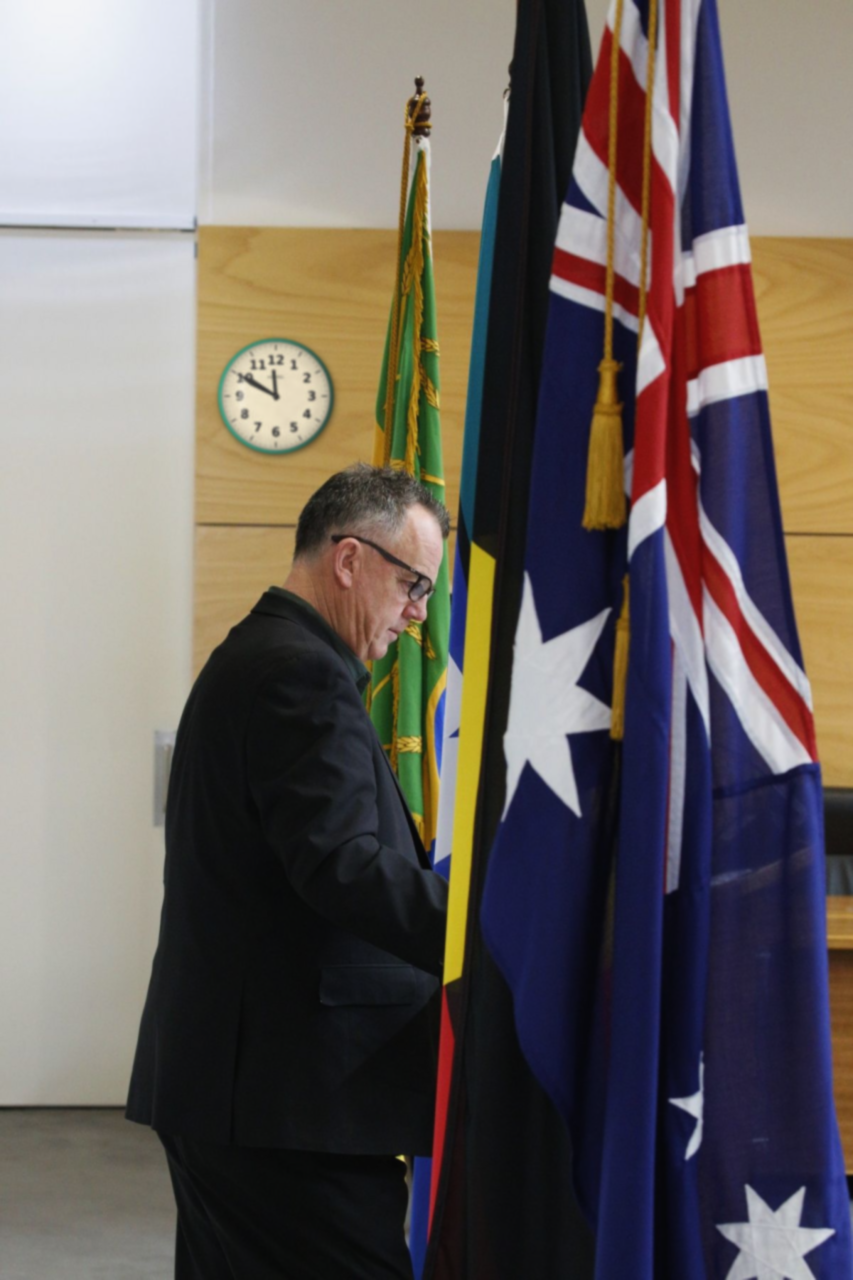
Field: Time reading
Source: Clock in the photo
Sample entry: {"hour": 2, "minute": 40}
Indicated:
{"hour": 11, "minute": 50}
